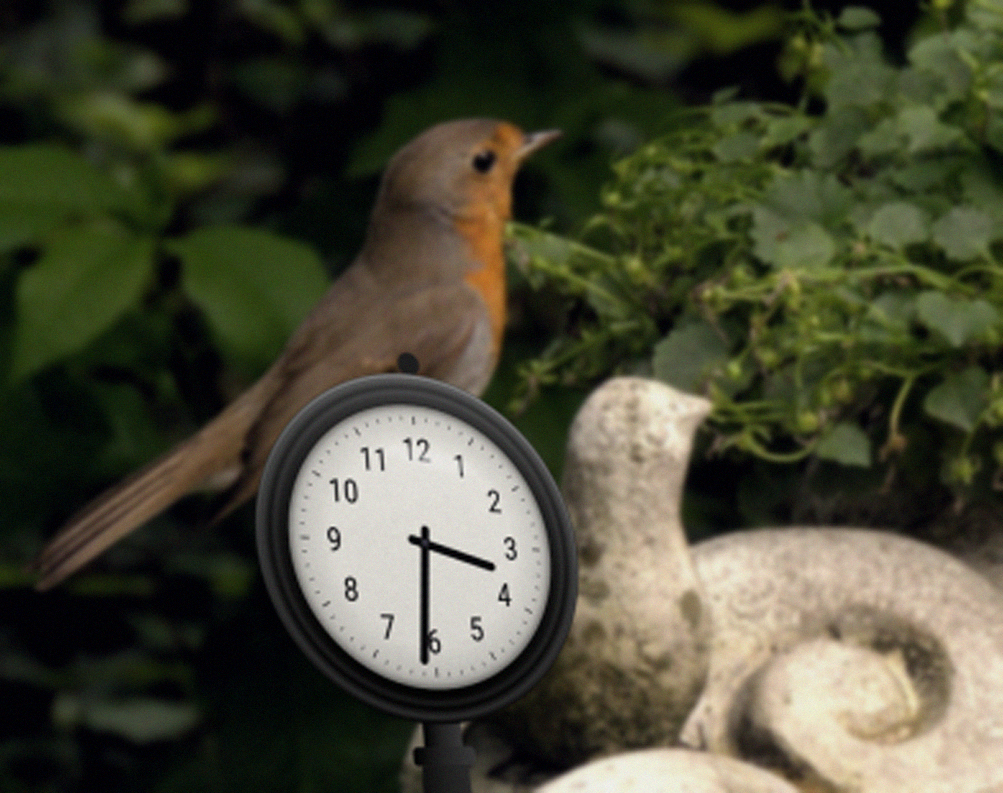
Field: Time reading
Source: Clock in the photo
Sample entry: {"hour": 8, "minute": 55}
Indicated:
{"hour": 3, "minute": 31}
